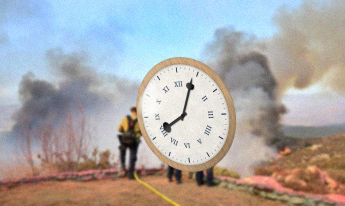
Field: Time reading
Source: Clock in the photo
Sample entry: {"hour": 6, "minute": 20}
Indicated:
{"hour": 8, "minute": 4}
